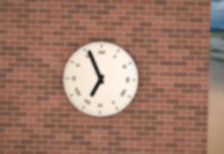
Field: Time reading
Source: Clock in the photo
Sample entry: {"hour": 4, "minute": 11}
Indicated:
{"hour": 6, "minute": 56}
